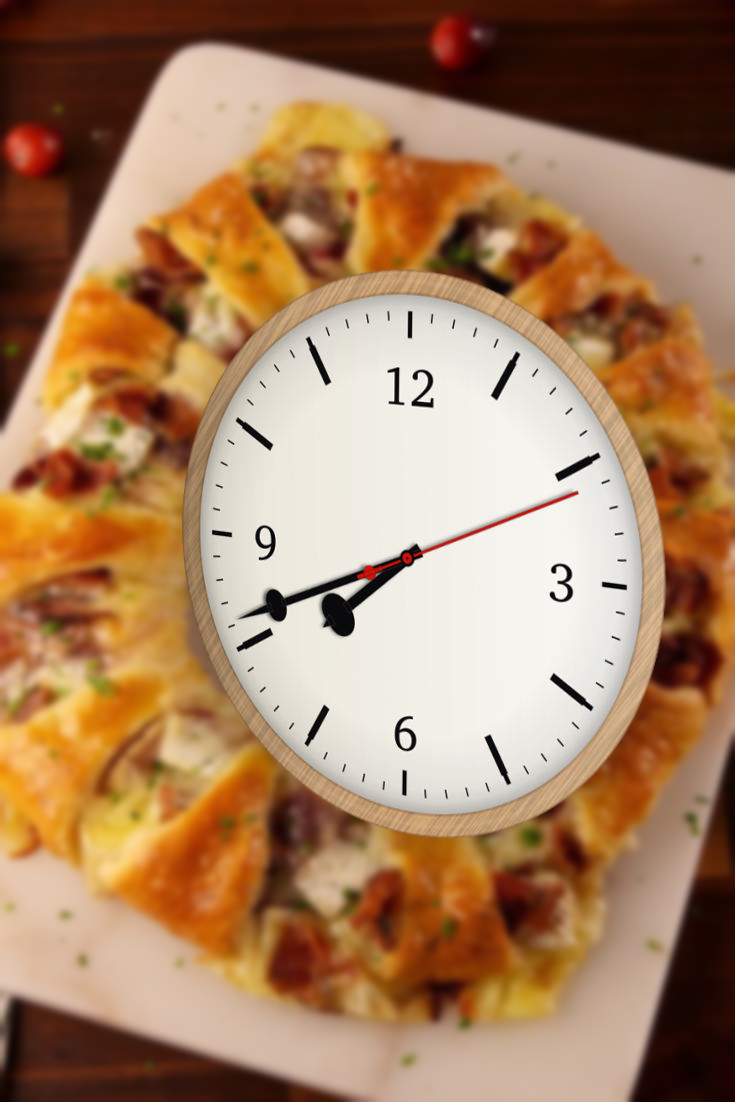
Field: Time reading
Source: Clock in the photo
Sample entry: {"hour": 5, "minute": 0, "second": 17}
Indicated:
{"hour": 7, "minute": 41, "second": 11}
